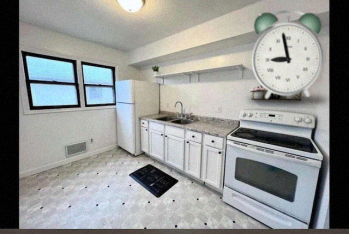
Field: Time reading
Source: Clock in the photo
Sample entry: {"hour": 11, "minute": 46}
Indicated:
{"hour": 8, "minute": 58}
